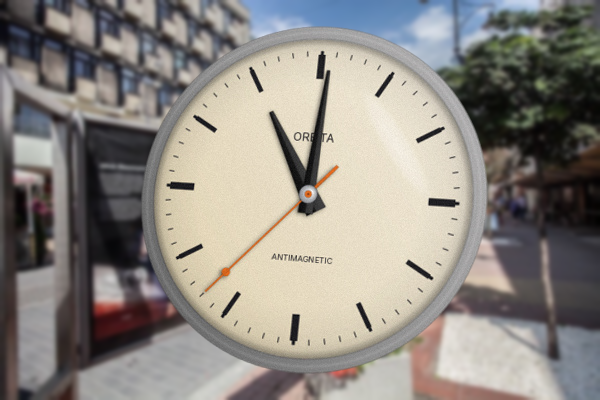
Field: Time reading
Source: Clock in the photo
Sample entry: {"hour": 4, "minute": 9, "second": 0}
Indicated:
{"hour": 11, "minute": 0, "second": 37}
